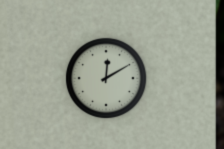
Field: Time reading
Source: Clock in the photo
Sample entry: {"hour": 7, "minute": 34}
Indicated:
{"hour": 12, "minute": 10}
